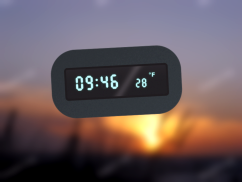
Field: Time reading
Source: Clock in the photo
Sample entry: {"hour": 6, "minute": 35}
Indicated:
{"hour": 9, "minute": 46}
